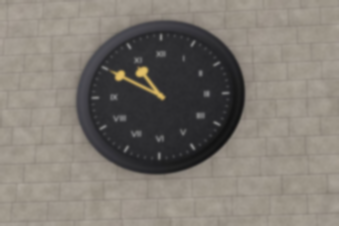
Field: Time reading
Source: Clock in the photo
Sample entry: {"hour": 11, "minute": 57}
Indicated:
{"hour": 10, "minute": 50}
